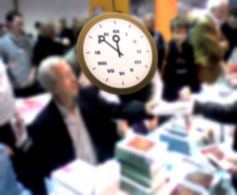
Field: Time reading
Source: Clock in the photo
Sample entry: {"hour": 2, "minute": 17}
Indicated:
{"hour": 11, "minute": 52}
